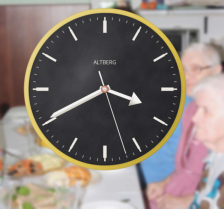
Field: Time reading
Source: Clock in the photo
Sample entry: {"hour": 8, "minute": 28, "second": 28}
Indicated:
{"hour": 3, "minute": 40, "second": 27}
